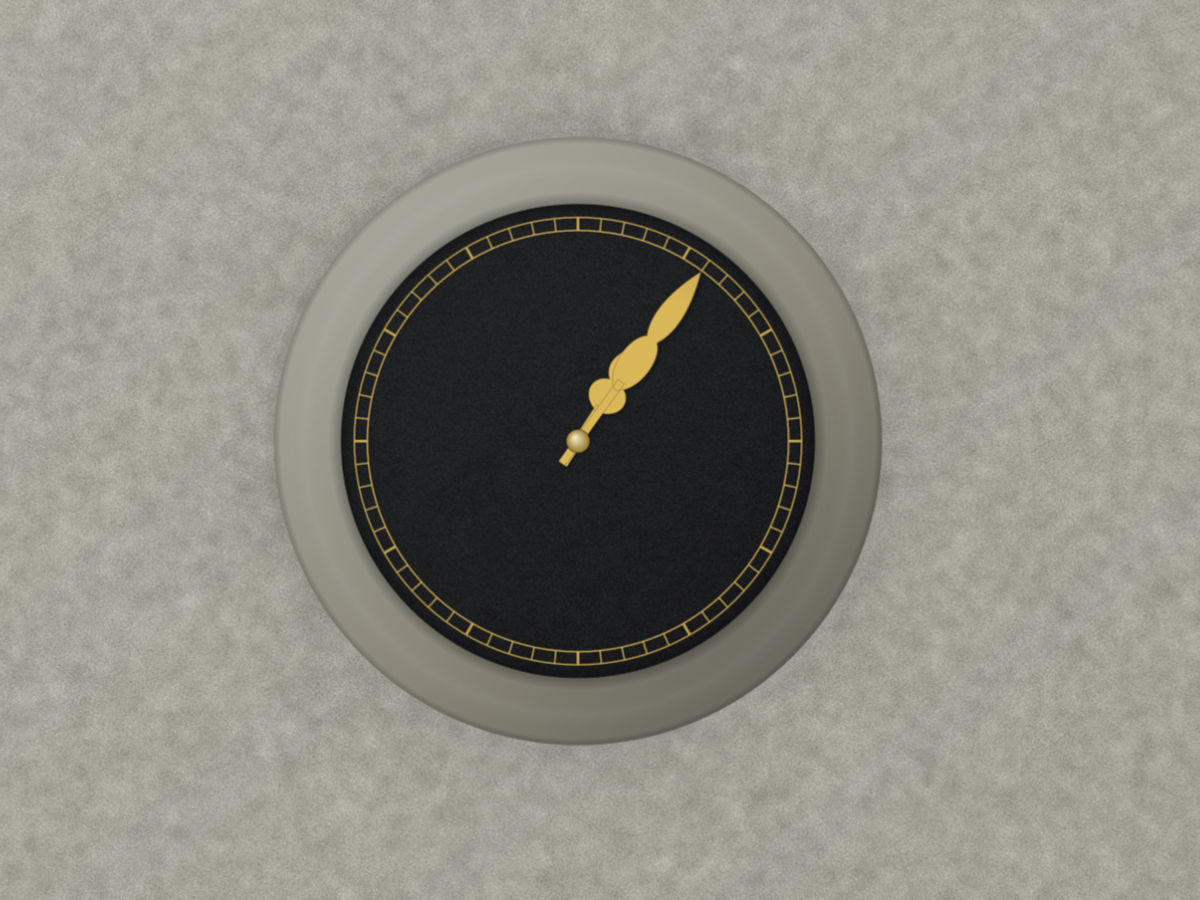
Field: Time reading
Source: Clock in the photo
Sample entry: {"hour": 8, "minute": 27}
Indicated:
{"hour": 1, "minute": 6}
